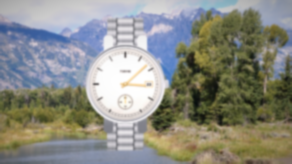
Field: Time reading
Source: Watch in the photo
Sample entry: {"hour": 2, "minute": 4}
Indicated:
{"hour": 3, "minute": 8}
